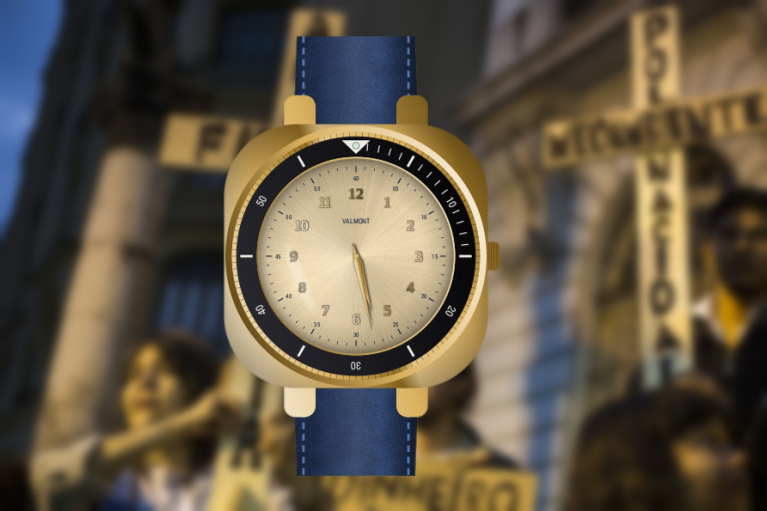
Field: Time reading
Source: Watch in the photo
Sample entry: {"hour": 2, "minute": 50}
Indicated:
{"hour": 5, "minute": 28}
